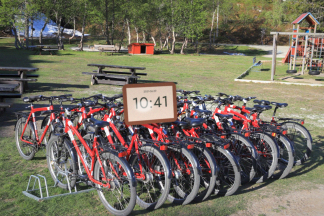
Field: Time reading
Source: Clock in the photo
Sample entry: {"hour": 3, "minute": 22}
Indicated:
{"hour": 10, "minute": 41}
